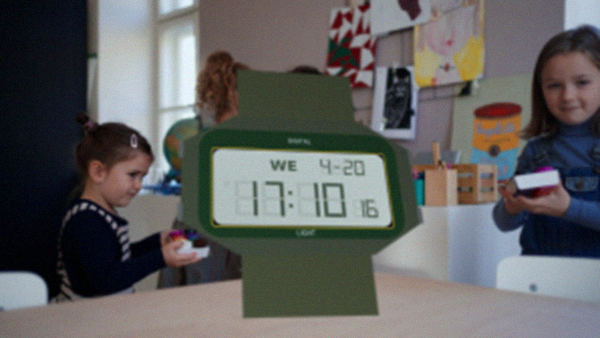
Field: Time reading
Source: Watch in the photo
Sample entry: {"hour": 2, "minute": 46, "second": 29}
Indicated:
{"hour": 17, "minute": 10, "second": 16}
